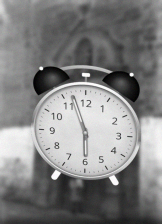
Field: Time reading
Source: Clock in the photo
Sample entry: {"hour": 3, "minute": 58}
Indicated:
{"hour": 5, "minute": 57}
